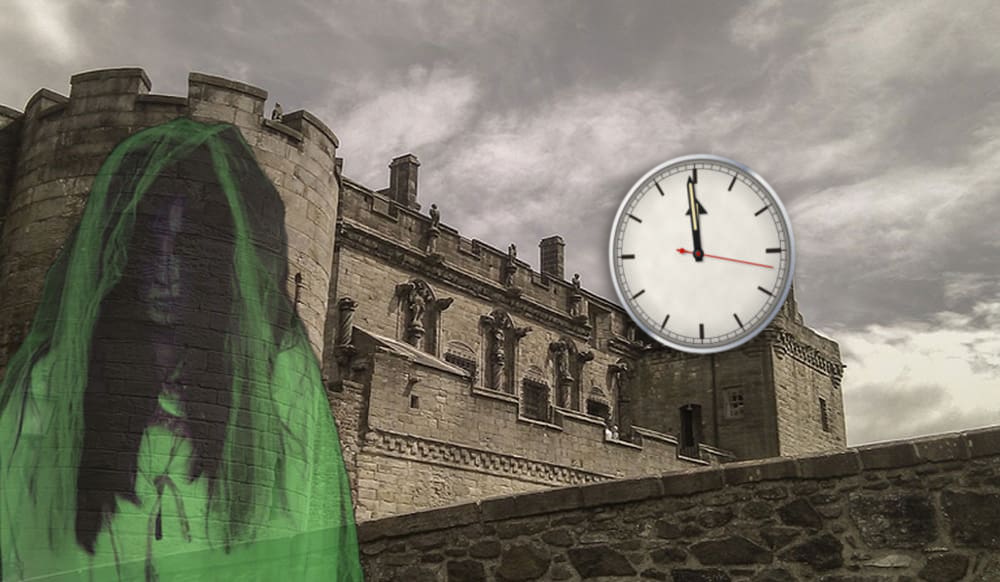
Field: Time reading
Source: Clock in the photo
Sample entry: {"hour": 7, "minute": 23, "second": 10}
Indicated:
{"hour": 11, "minute": 59, "second": 17}
